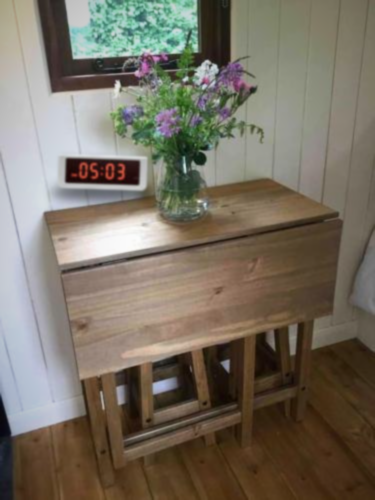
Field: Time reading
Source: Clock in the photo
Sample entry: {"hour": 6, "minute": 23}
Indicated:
{"hour": 5, "minute": 3}
